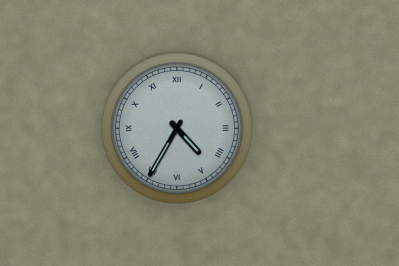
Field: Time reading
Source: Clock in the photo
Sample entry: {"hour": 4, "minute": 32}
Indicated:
{"hour": 4, "minute": 35}
